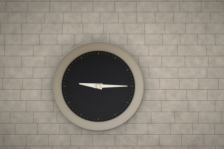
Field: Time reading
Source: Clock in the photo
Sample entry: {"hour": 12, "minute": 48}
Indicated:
{"hour": 9, "minute": 15}
